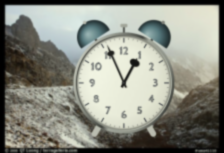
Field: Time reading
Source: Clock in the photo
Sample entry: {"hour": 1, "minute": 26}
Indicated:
{"hour": 12, "minute": 56}
